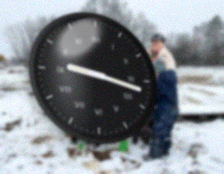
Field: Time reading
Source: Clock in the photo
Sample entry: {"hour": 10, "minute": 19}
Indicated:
{"hour": 9, "minute": 17}
